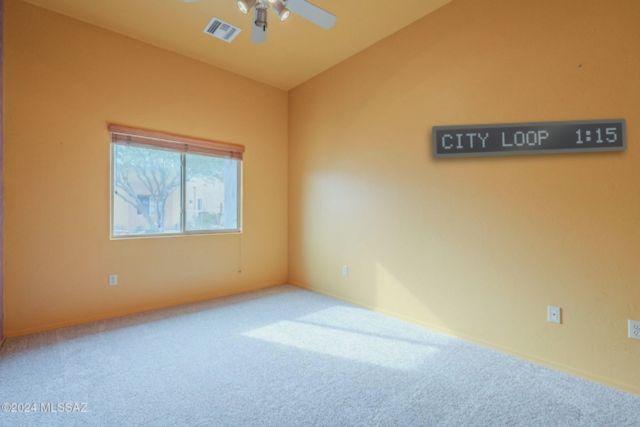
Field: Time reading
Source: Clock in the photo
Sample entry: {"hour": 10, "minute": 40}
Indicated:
{"hour": 1, "minute": 15}
